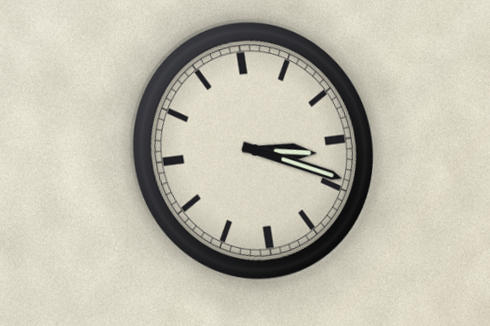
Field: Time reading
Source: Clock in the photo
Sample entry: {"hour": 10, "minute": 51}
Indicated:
{"hour": 3, "minute": 19}
